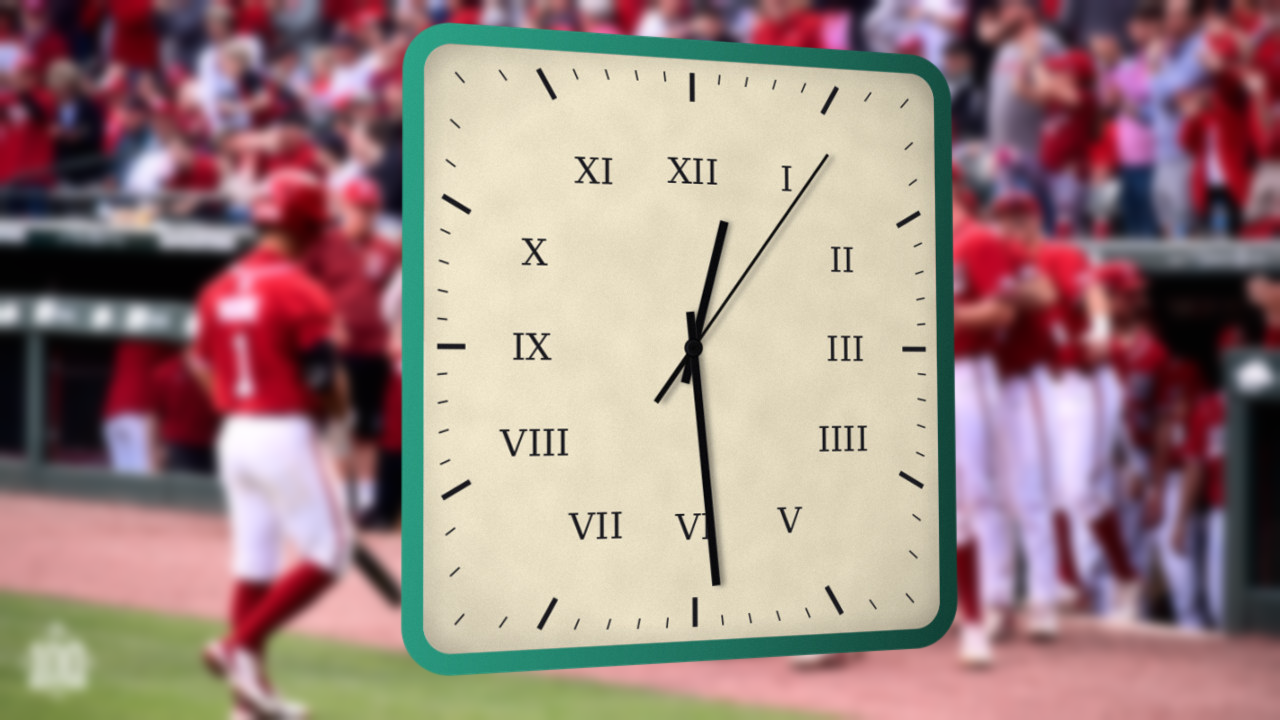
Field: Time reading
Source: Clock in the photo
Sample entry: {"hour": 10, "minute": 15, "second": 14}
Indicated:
{"hour": 12, "minute": 29, "second": 6}
